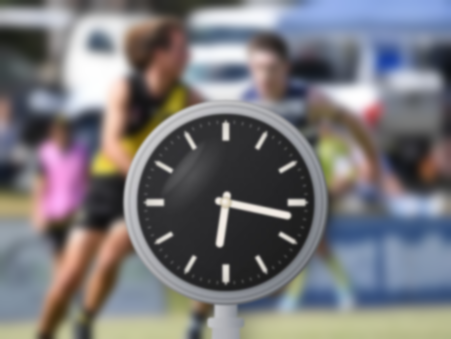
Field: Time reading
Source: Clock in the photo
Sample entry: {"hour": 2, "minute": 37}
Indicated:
{"hour": 6, "minute": 17}
